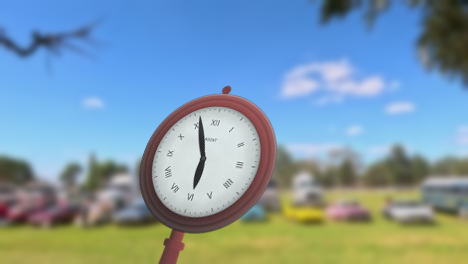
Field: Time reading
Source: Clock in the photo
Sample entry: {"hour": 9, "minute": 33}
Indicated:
{"hour": 5, "minute": 56}
